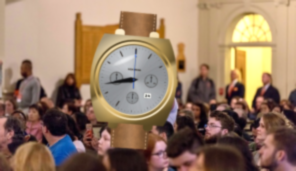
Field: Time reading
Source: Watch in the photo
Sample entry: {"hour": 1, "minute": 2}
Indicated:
{"hour": 8, "minute": 43}
